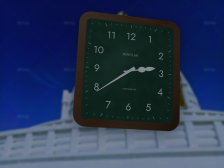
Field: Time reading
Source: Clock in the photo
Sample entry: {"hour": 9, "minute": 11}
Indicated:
{"hour": 2, "minute": 39}
